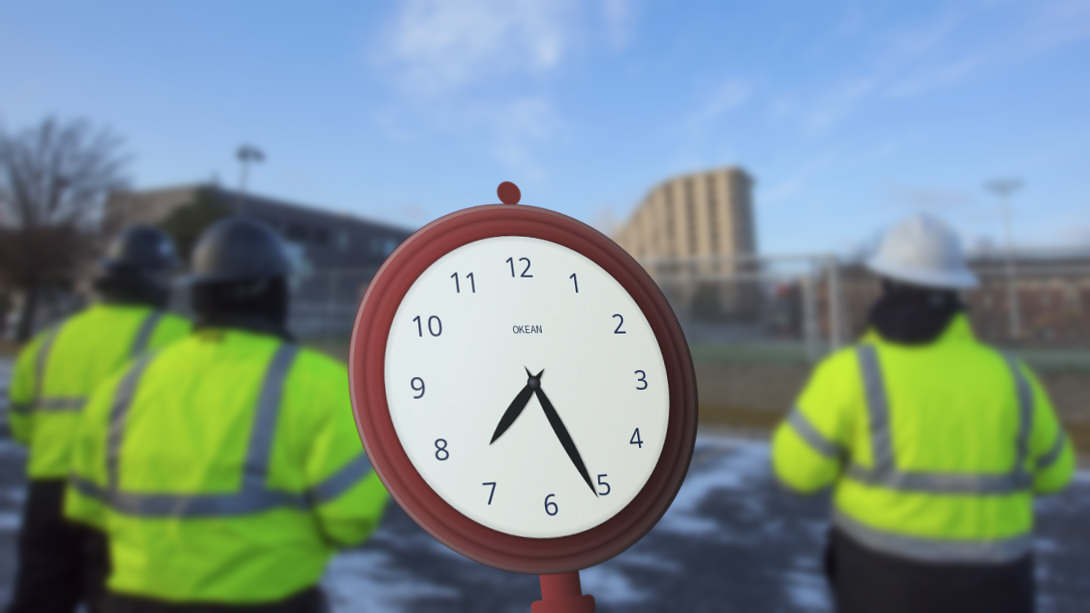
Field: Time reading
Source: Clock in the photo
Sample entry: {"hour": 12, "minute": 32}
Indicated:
{"hour": 7, "minute": 26}
